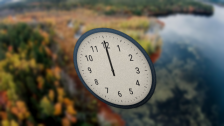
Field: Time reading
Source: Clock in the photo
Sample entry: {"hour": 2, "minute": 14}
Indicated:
{"hour": 12, "minute": 0}
